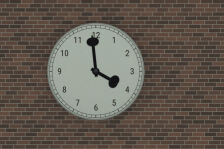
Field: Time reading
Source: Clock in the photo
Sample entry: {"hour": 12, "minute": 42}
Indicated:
{"hour": 3, "minute": 59}
